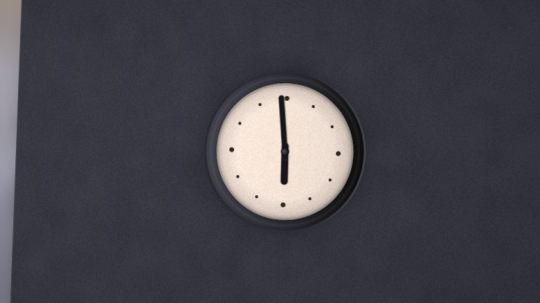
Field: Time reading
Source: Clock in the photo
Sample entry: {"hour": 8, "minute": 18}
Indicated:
{"hour": 5, "minute": 59}
